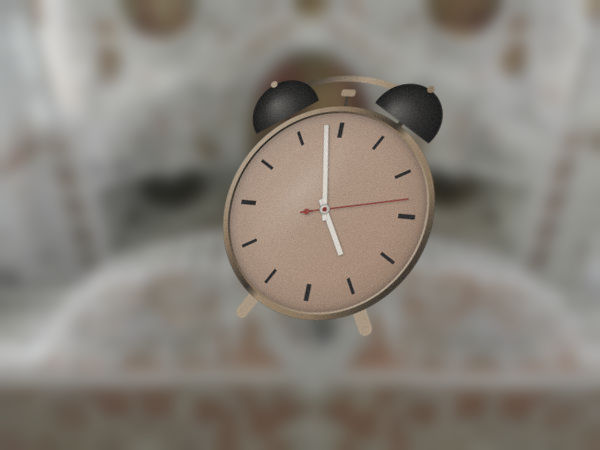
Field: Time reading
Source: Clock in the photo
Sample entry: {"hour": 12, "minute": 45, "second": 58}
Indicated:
{"hour": 4, "minute": 58, "second": 13}
